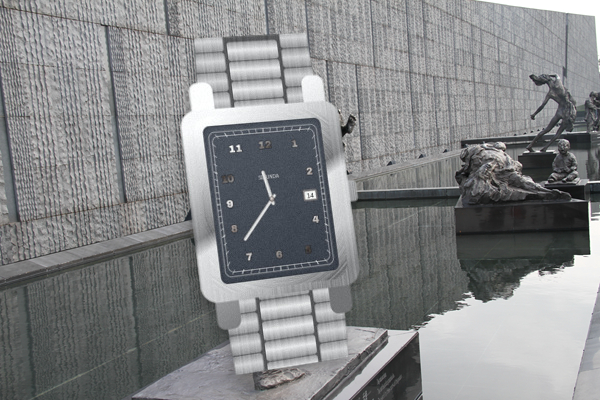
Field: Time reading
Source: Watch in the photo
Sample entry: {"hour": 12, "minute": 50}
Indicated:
{"hour": 11, "minute": 37}
